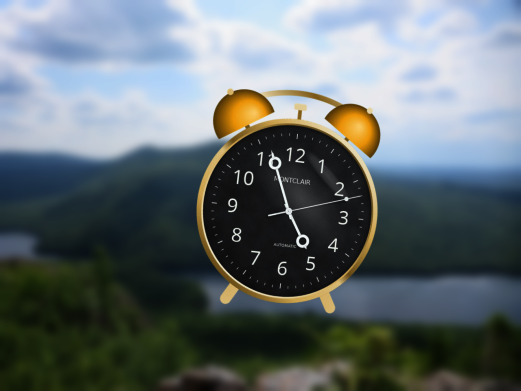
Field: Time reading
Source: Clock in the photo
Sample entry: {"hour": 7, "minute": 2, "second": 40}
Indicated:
{"hour": 4, "minute": 56, "second": 12}
